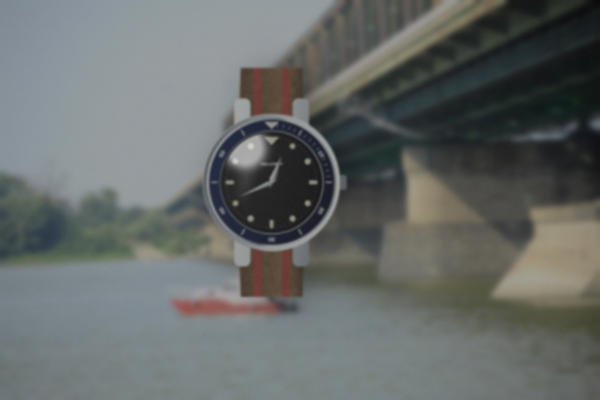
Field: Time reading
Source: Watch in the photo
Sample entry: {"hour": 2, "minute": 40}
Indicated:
{"hour": 12, "minute": 41}
